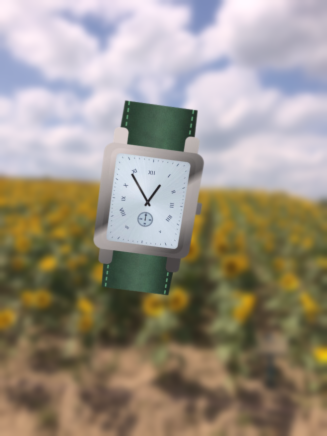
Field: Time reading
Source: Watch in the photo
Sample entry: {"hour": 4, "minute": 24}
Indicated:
{"hour": 12, "minute": 54}
